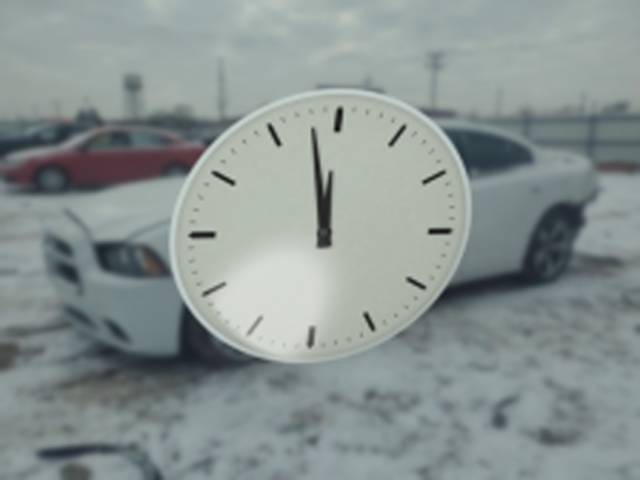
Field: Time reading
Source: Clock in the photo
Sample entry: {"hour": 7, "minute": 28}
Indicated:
{"hour": 11, "minute": 58}
